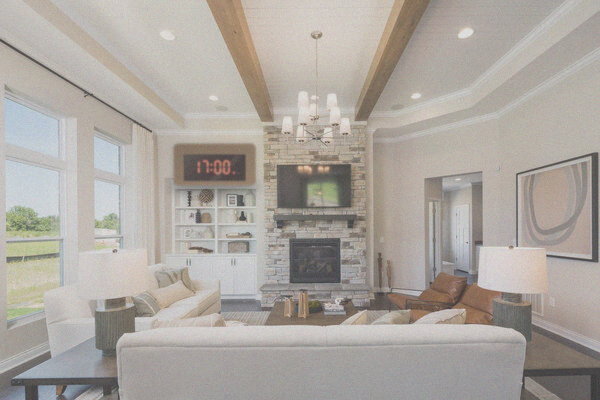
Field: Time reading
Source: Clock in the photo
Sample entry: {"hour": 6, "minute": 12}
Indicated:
{"hour": 17, "minute": 0}
